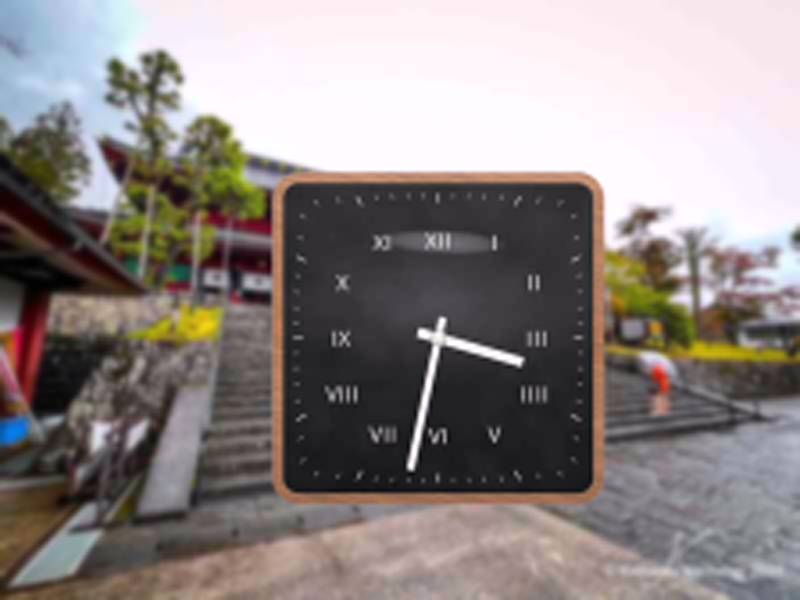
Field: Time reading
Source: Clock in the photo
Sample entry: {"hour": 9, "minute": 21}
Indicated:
{"hour": 3, "minute": 32}
